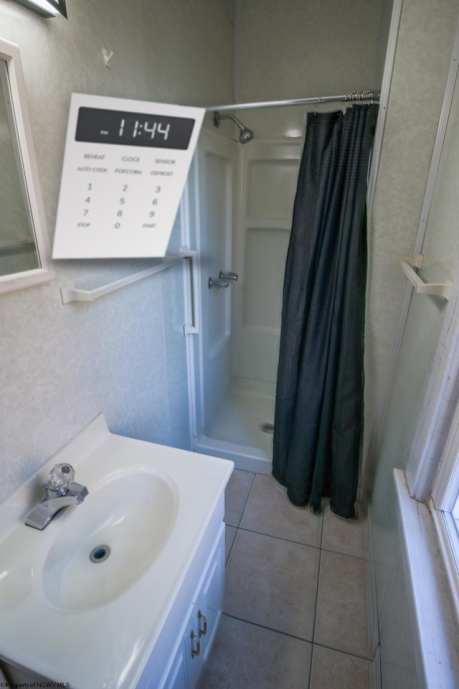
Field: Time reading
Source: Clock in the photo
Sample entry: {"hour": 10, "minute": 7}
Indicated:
{"hour": 11, "minute": 44}
